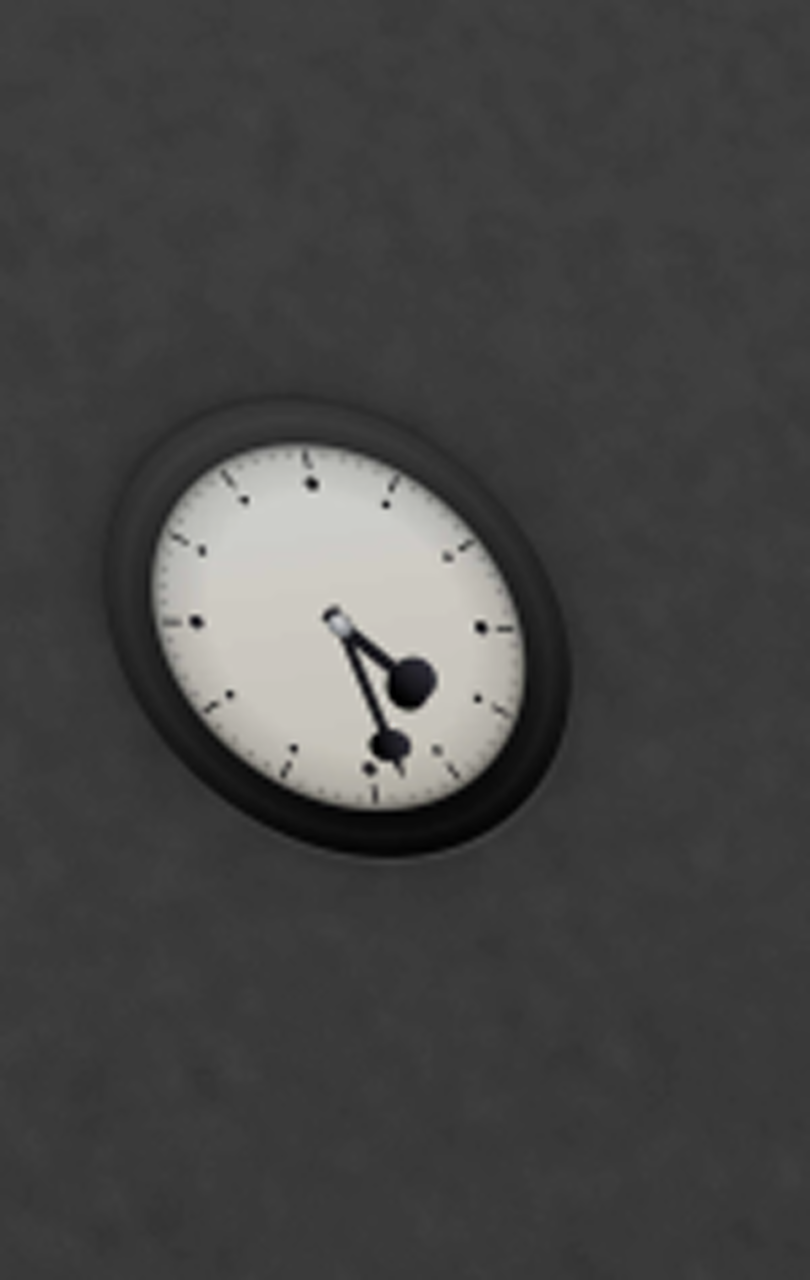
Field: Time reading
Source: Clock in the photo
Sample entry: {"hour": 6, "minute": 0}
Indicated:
{"hour": 4, "minute": 28}
